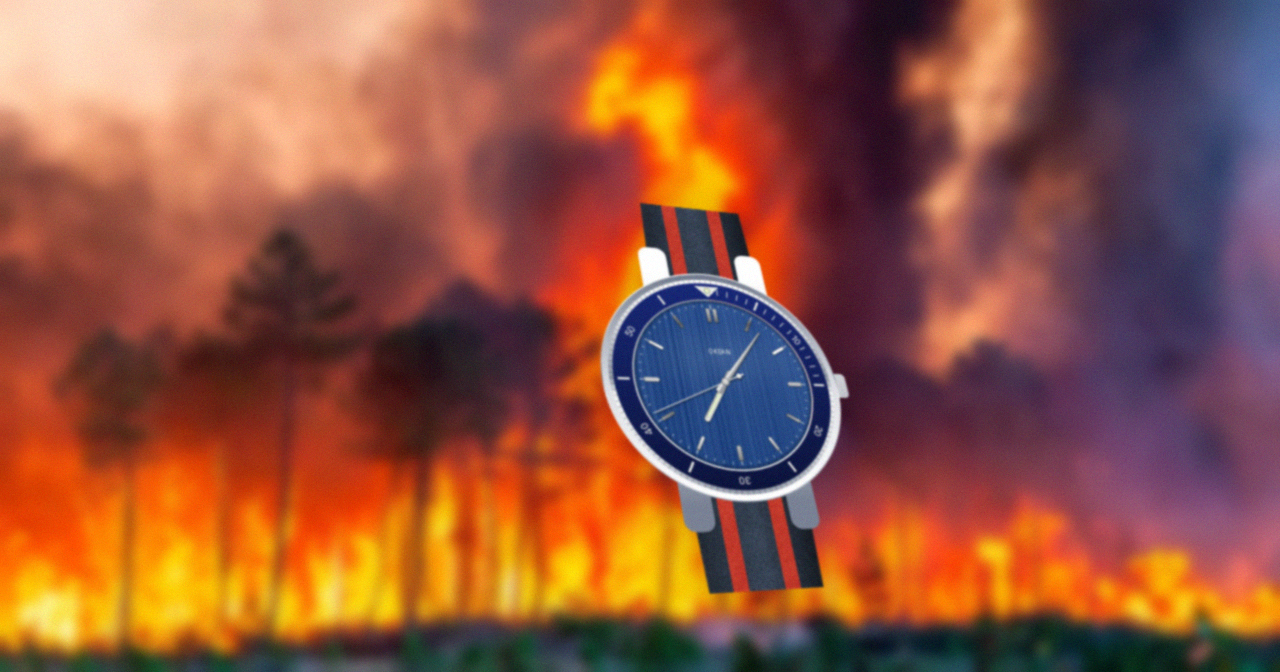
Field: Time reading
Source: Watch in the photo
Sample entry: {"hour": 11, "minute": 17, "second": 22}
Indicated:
{"hour": 7, "minute": 6, "second": 41}
